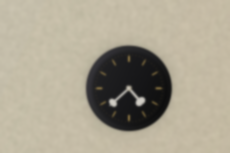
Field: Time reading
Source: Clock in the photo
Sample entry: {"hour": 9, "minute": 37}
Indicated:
{"hour": 4, "minute": 38}
